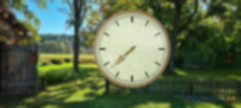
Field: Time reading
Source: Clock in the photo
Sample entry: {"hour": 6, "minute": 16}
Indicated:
{"hour": 7, "minute": 38}
